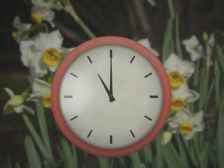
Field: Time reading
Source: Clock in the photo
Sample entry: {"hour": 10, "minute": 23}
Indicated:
{"hour": 11, "minute": 0}
